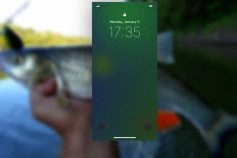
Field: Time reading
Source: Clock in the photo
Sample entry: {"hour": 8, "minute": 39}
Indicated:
{"hour": 17, "minute": 35}
